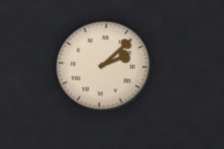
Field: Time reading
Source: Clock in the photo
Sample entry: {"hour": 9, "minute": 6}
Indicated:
{"hour": 2, "minute": 7}
